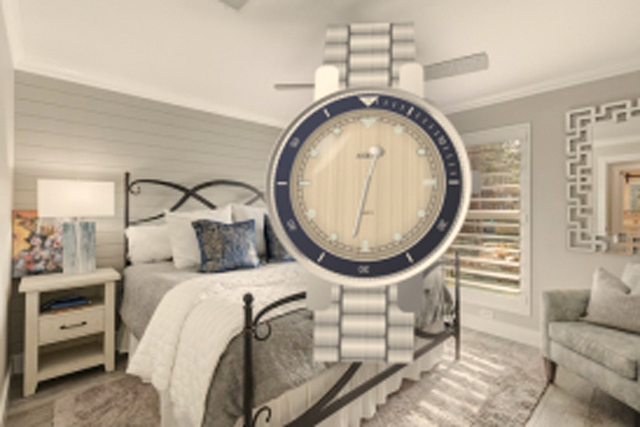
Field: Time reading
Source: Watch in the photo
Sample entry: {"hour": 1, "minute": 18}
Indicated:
{"hour": 12, "minute": 32}
